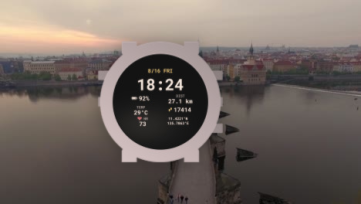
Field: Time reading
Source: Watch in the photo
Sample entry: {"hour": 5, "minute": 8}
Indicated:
{"hour": 18, "minute": 24}
